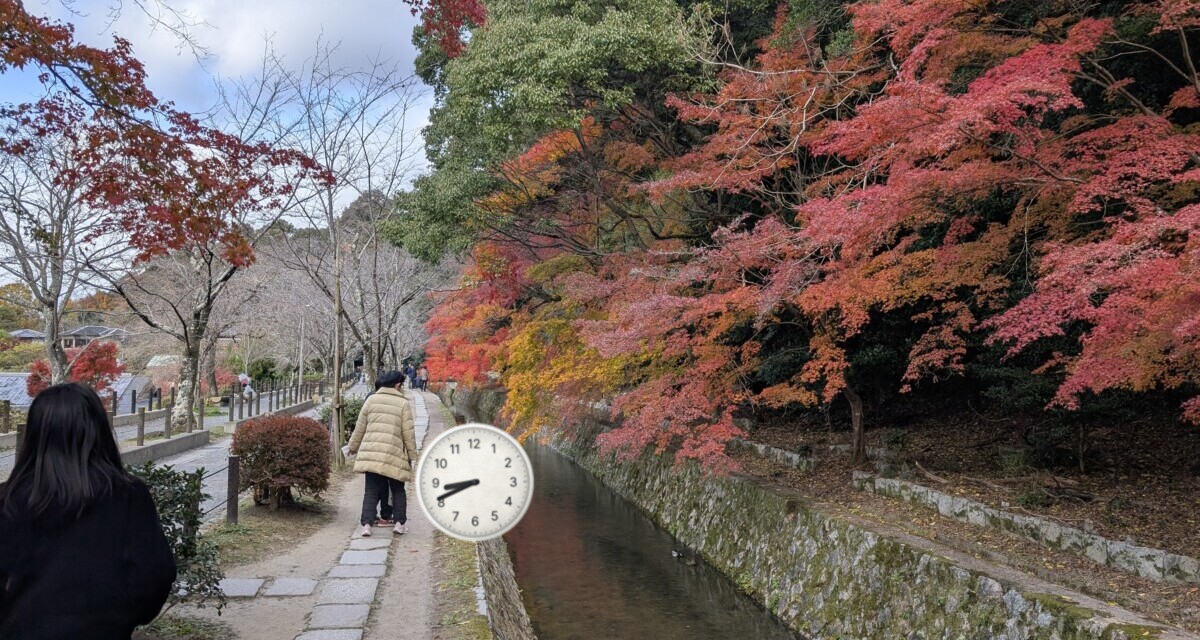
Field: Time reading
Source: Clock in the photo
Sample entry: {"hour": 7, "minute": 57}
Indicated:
{"hour": 8, "minute": 41}
